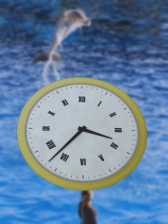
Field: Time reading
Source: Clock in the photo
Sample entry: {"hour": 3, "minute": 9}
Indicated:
{"hour": 3, "minute": 37}
